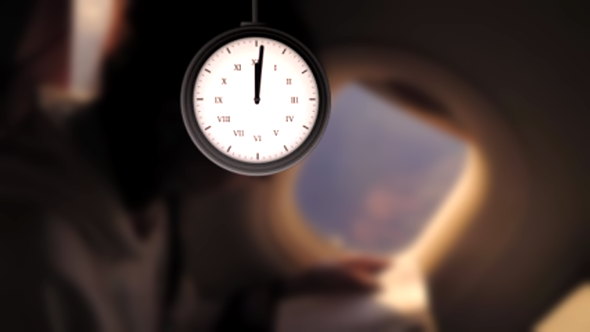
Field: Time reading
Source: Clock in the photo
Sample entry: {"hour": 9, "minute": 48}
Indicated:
{"hour": 12, "minute": 1}
